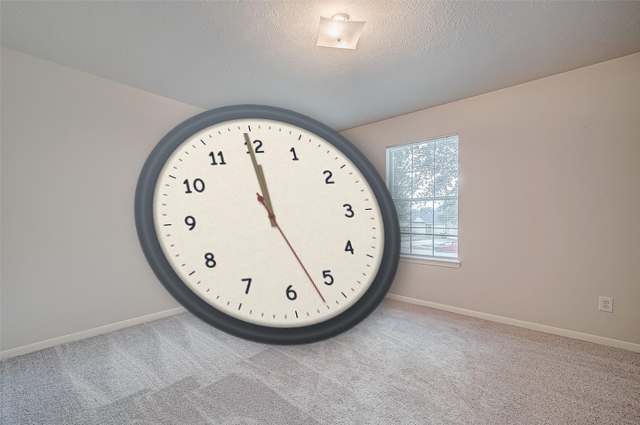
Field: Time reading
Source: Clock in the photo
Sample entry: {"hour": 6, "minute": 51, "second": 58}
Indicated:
{"hour": 11, "minute": 59, "second": 27}
